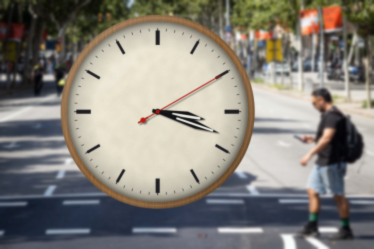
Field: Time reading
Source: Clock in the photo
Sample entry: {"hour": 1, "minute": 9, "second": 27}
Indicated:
{"hour": 3, "minute": 18, "second": 10}
